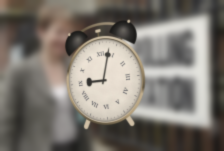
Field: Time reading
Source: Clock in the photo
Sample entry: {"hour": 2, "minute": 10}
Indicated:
{"hour": 9, "minute": 3}
